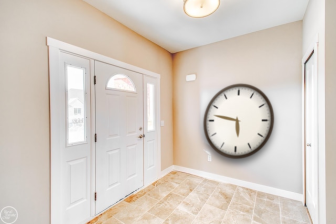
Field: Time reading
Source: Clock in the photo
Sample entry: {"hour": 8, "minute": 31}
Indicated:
{"hour": 5, "minute": 47}
